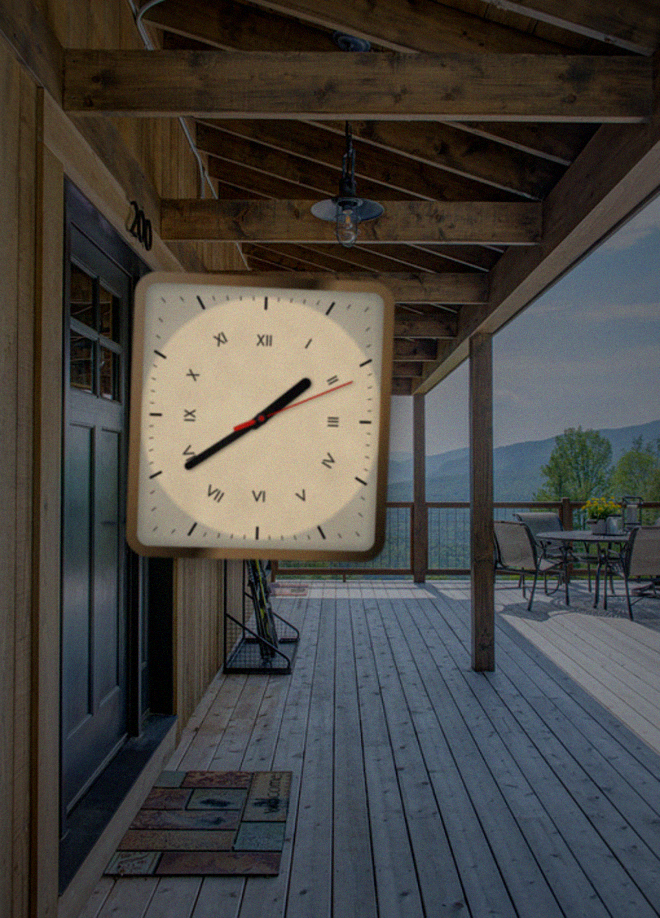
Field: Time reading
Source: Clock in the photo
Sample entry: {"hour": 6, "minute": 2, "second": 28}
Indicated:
{"hour": 1, "minute": 39, "second": 11}
